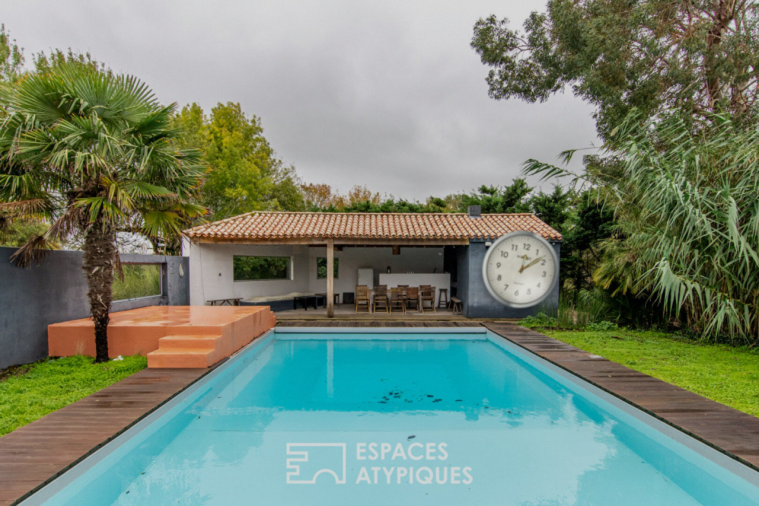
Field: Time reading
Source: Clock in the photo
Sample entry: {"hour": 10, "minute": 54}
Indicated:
{"hour": 12, "minute": 8}
